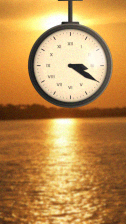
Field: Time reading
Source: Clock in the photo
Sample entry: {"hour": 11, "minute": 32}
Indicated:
{"hour": 3, "minute": 20}
